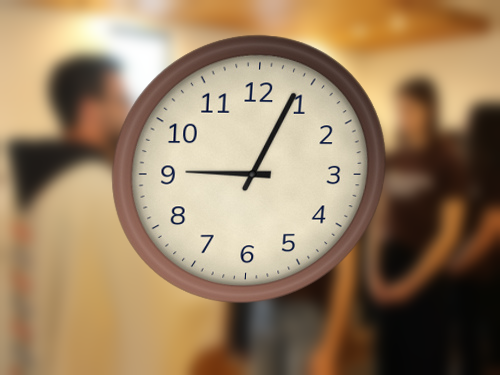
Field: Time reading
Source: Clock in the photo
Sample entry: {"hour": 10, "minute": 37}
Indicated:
{"hour": 9, "minute": 4}
